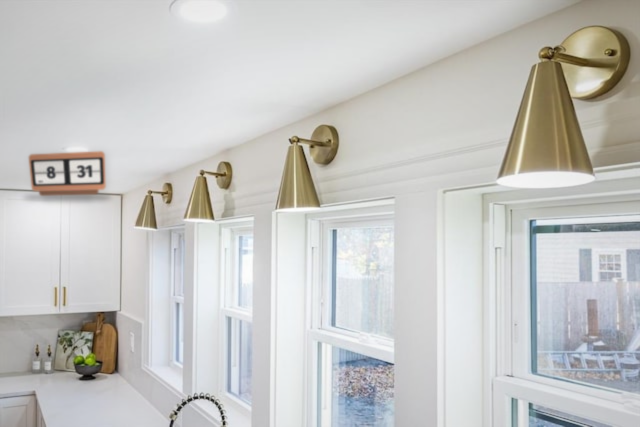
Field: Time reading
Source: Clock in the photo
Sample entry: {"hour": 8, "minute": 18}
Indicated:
{"hour": 8, "minute": 31}
